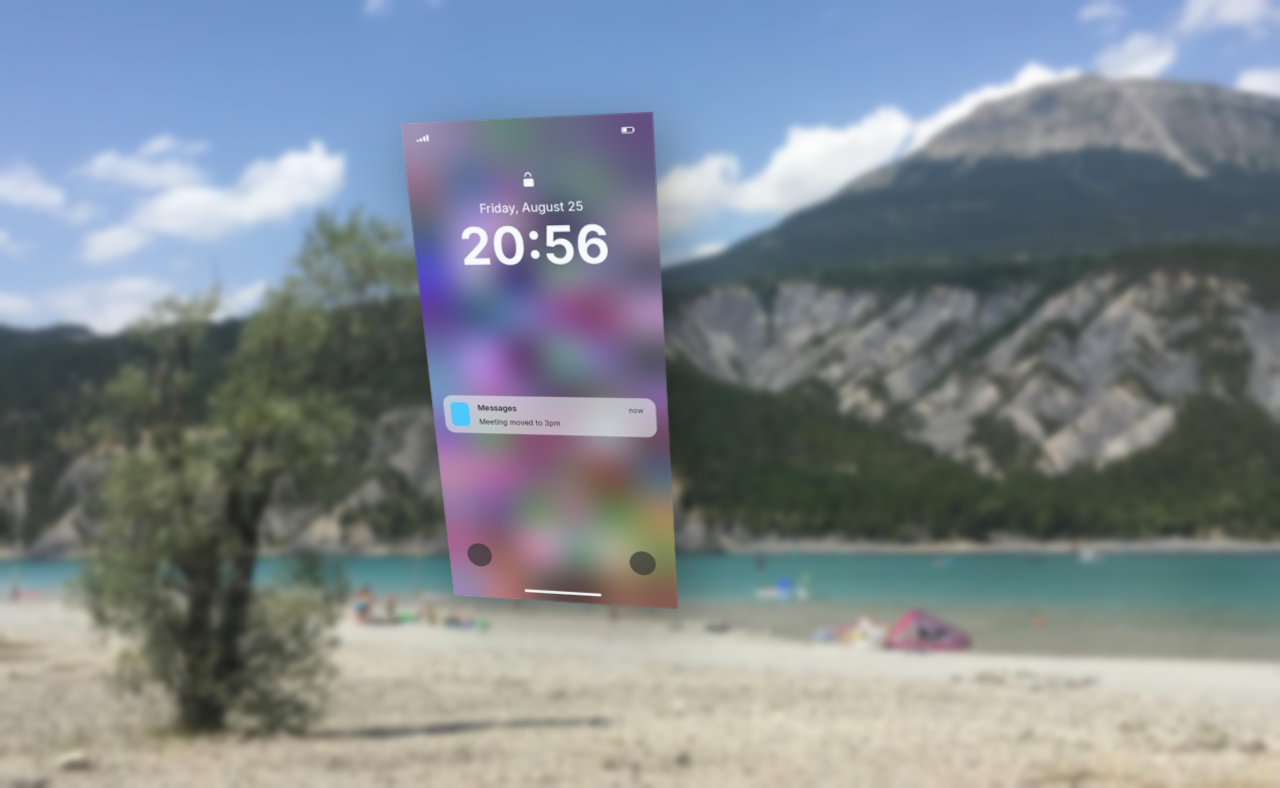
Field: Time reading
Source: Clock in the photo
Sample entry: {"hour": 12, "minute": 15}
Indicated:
{"hour": 20, "minute": 56}
